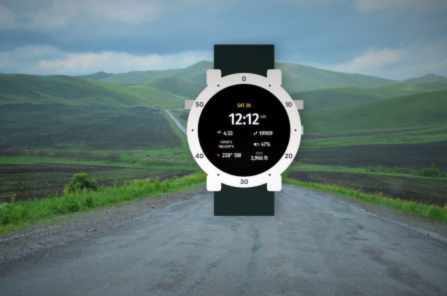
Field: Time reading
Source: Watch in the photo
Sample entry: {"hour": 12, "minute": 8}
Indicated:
{"hour": 12, "minute": 12}
